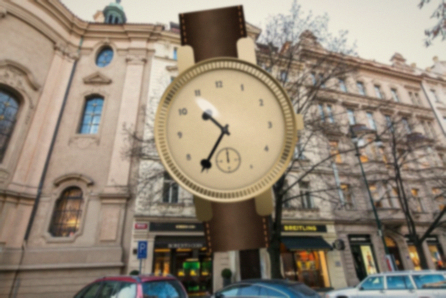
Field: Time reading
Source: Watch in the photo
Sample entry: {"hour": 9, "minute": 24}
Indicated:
{"hour": 10, "minute": 36}
